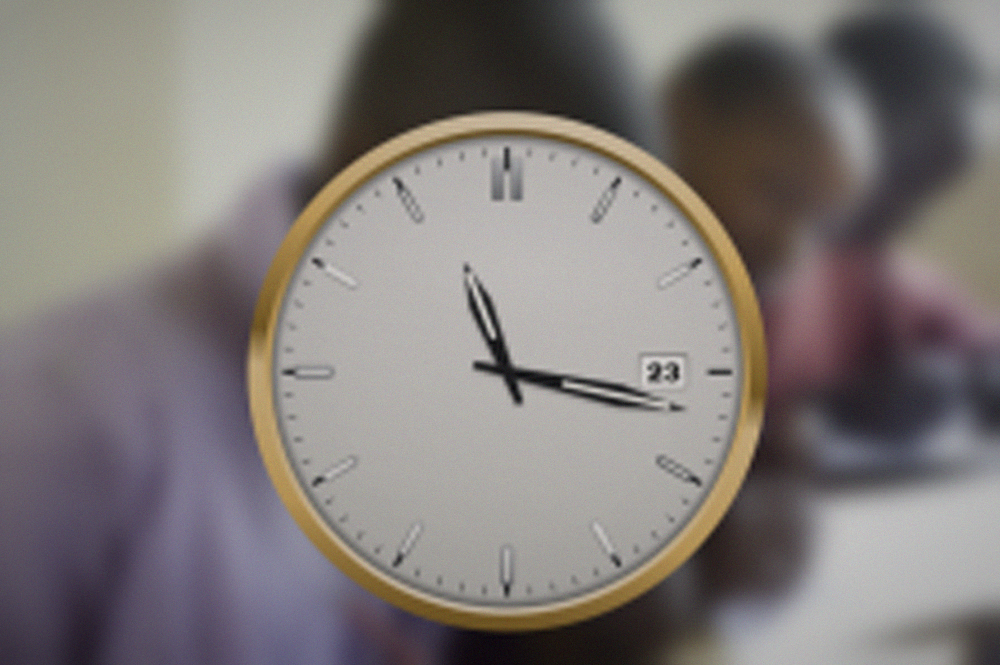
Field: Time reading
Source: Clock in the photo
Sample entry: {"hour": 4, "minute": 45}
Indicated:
{"hour": 11, "minute": 17}
